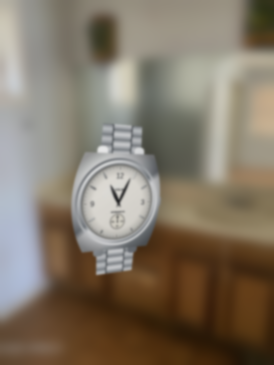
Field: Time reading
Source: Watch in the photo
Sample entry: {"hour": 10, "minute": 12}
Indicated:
{"hour": 11, "minute": 4}
